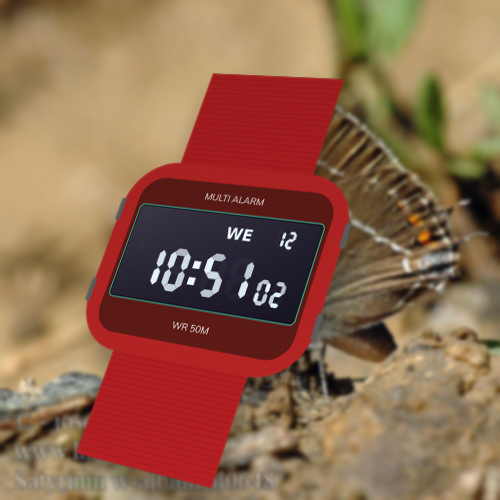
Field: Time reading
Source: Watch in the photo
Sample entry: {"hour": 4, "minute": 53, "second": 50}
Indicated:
{"hour": 10, "minute": 51, "second": 2}
